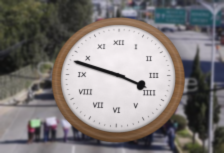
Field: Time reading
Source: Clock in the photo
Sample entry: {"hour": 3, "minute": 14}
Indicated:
{"hour": 3, "minute": 48}
